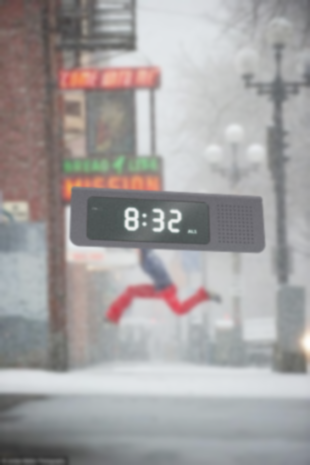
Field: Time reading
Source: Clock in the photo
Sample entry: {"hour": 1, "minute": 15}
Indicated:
{"hour": 8, "minute": 32}
